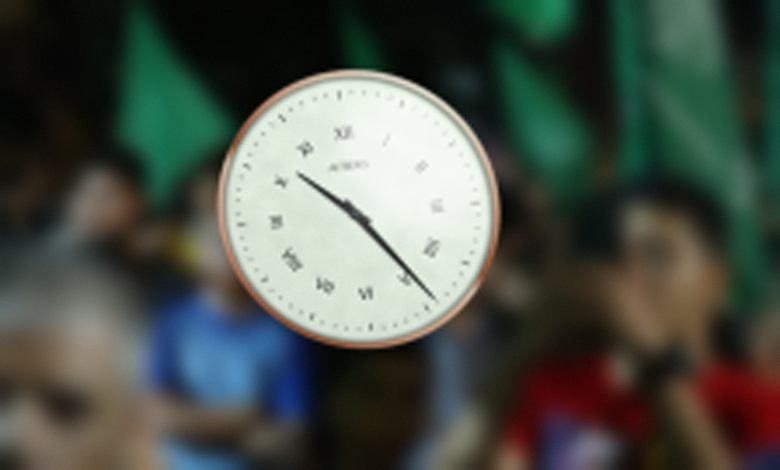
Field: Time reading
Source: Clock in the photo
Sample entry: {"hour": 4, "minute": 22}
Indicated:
{"hour": 10, "minute": 24}
